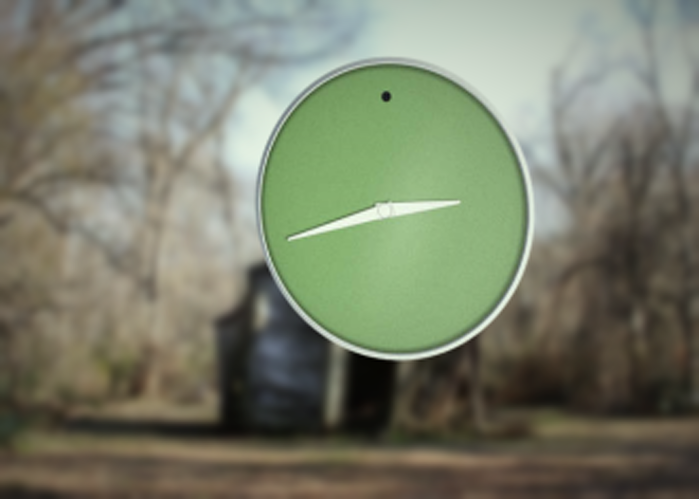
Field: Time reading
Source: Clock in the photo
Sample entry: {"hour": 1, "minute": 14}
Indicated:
{"hour": 2, "minute": 42}
